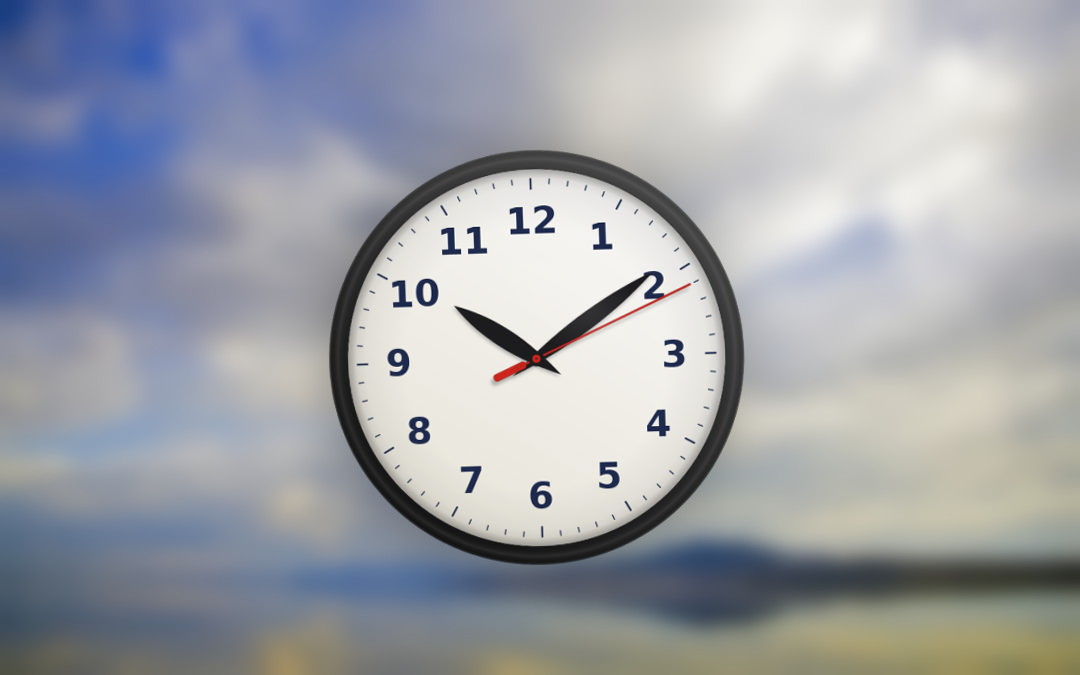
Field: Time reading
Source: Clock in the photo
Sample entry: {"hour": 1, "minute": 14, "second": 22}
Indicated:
{"hour": 10, "minute": 9, "second": 11}
